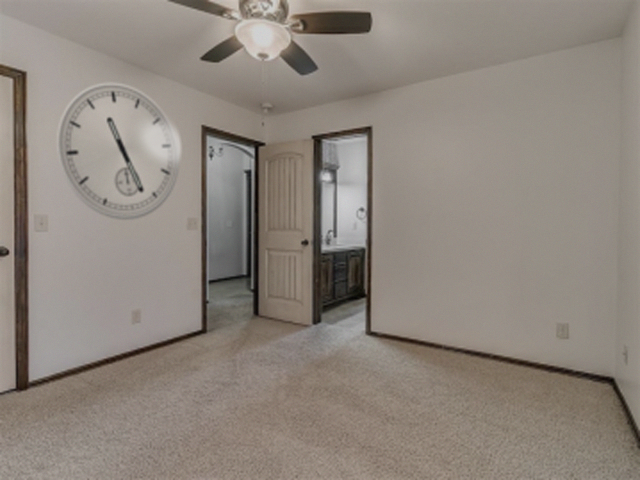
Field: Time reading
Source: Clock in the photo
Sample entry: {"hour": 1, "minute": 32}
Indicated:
{"hour": 11, "minute": 27}
